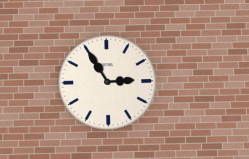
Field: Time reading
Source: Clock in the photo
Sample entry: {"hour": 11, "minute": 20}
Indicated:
{"hour": 2, "minute": 55}
